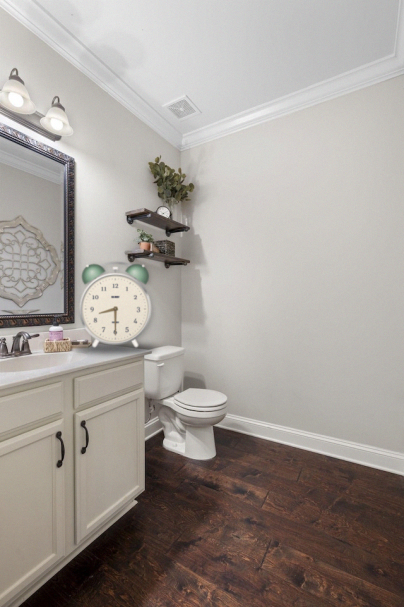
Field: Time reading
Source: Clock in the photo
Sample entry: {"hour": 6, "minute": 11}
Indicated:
{"hour": 8, "minute": 30}
